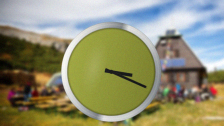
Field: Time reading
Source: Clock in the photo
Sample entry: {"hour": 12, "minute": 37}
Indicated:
{"hour": 3, "minute": 19}
